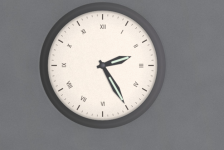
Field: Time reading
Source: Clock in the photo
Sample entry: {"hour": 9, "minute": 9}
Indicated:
{"hour": 2, "minute": 25}
